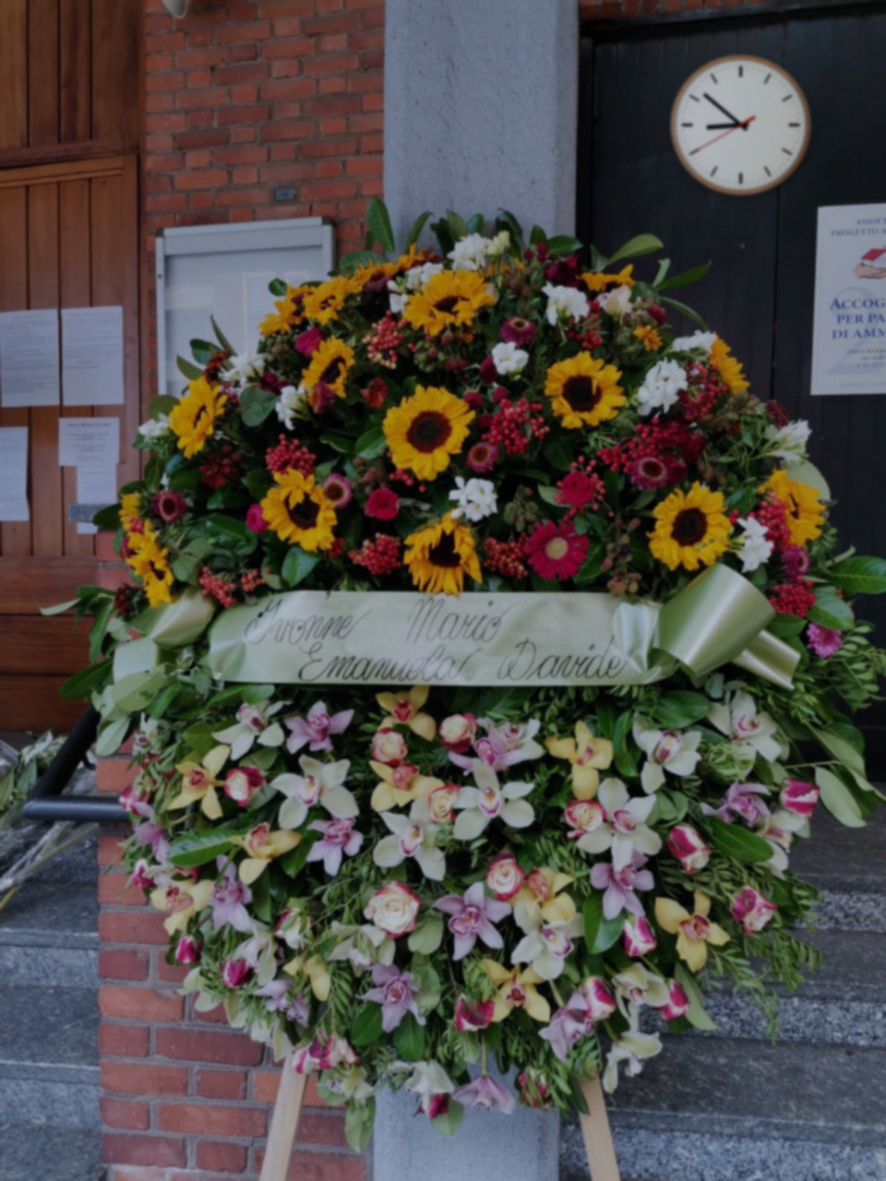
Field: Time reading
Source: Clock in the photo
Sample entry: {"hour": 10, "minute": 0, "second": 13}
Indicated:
{"hour": 8, "minute": 51, "second": 40}
